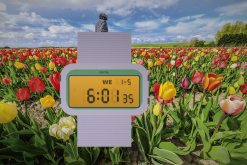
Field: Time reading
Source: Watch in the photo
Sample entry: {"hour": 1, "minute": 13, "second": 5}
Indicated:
{"hour": 6, "minute": 1, "second": 35}
